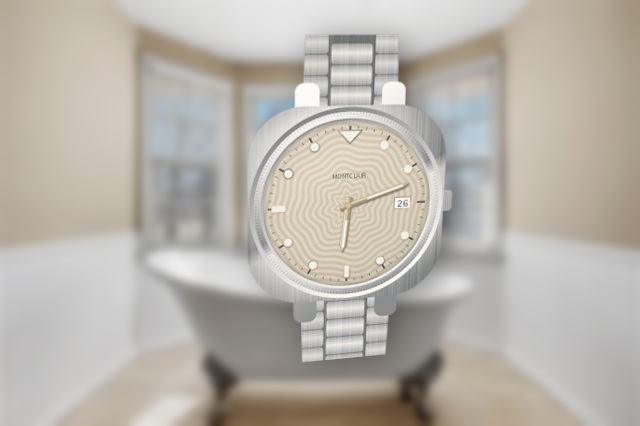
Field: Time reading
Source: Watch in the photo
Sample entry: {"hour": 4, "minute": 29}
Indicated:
{"hour": 6, "minute": 12}
